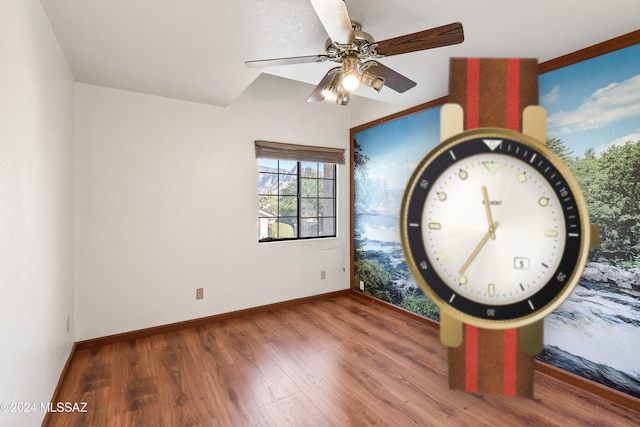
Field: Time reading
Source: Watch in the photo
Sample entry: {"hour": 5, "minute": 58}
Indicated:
{"hour": 11, "minute": 36}
